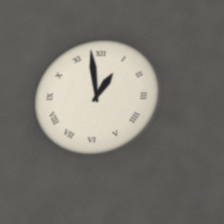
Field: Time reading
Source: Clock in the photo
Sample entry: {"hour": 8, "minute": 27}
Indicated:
{"hour": 12, "minute": 58}
